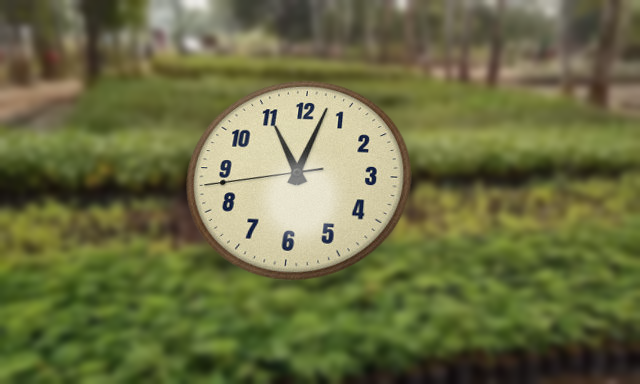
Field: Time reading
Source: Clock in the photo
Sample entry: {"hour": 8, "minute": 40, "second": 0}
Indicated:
{"hour": 11, "minute": 2, "second": 43}
